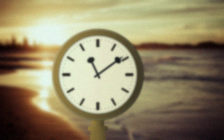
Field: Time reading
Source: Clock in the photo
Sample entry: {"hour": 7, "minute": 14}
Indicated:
{"hour": 11, "minute": 9}
